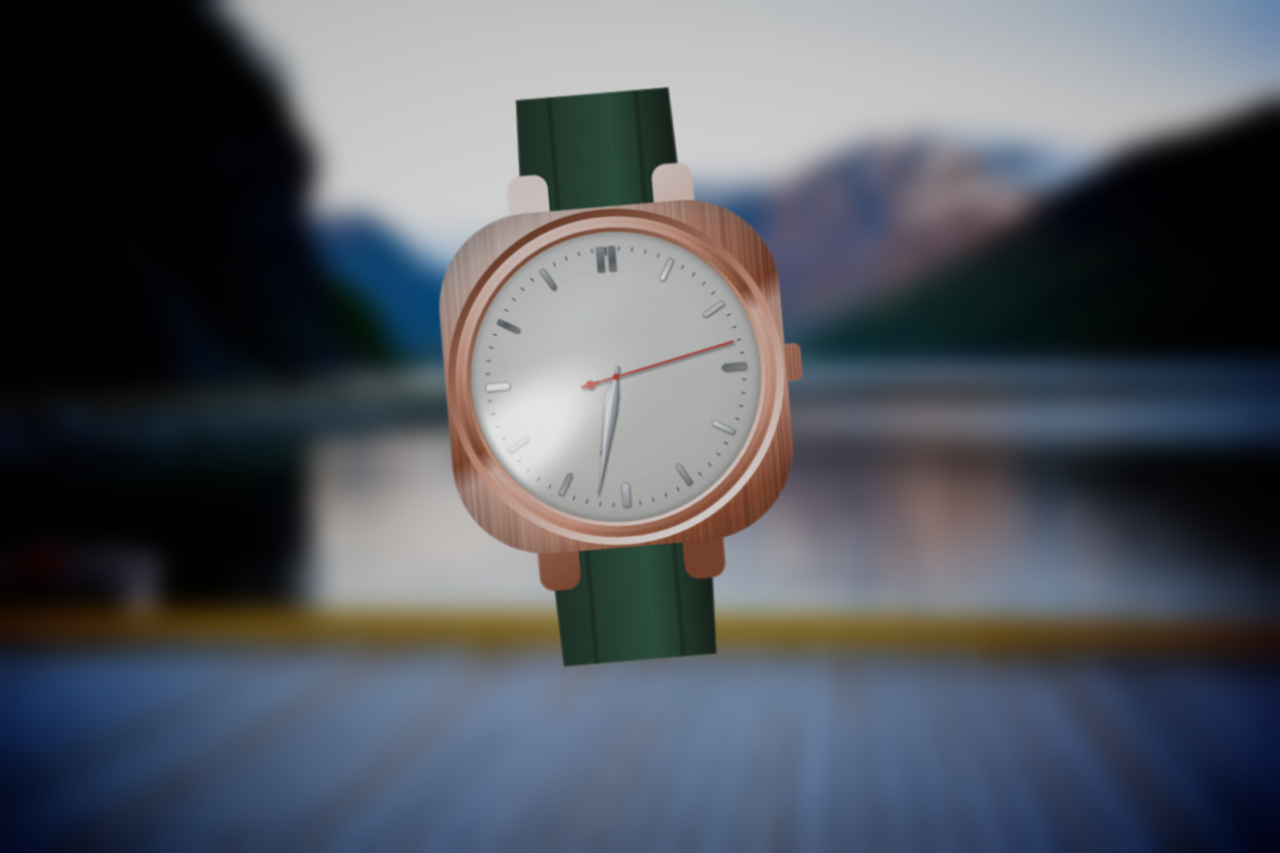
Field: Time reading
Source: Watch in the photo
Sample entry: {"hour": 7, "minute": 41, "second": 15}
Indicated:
{"hour": 6, "minute": 32, "second": 13}
